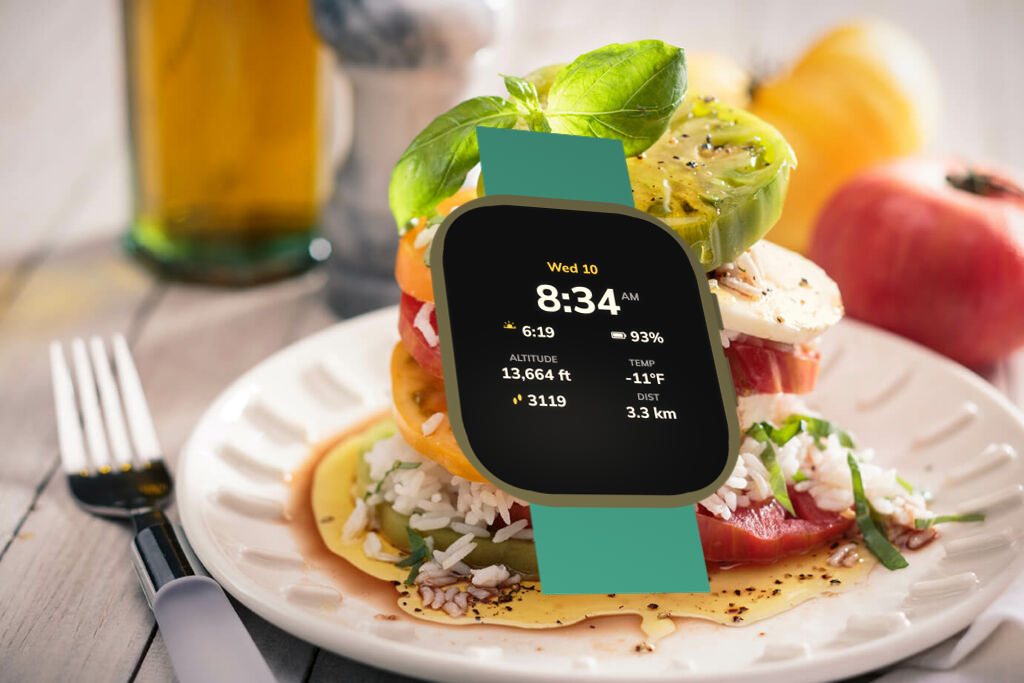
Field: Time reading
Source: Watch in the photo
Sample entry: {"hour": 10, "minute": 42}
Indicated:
{"hour": 8, "minute": 34}
